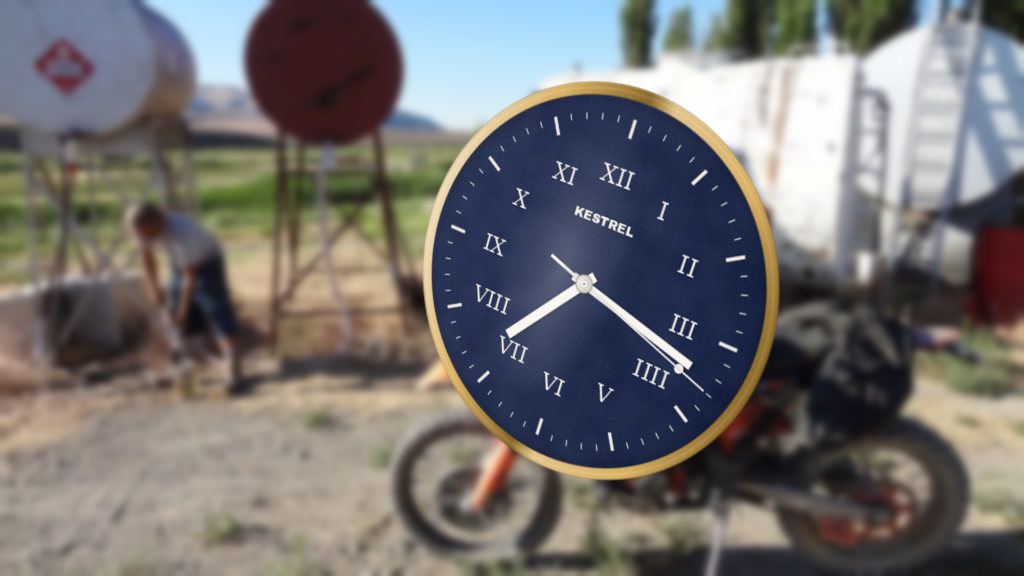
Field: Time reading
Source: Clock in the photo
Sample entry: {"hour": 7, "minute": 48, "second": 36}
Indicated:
{"hour": 7, "minute": 17, "second": 18}
